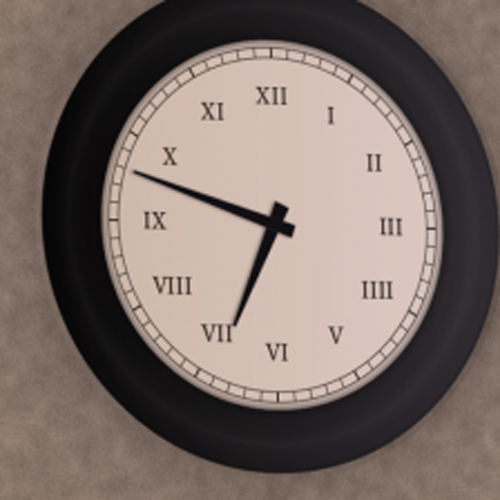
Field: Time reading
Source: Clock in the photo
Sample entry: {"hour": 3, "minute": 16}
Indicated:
{"hour": 6, "minute": 48}
